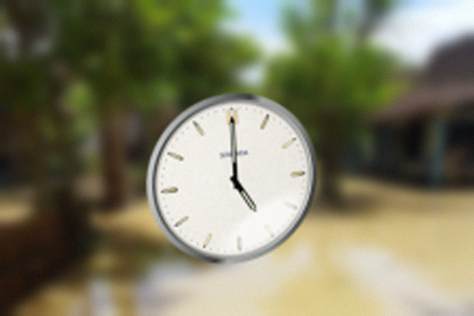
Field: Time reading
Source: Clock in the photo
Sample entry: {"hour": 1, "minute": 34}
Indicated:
{"hour": 5, "minute": 0}
